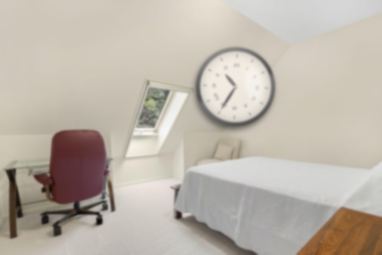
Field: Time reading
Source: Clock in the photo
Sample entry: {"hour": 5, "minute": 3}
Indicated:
{"hour": 10, "minute": 35}
